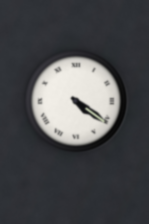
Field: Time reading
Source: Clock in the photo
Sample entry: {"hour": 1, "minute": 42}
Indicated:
{"hour": 4, "minute": 21}
